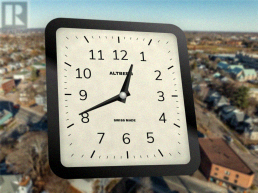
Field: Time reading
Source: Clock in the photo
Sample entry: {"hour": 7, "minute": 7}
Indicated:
{"hour": 12, "minute": 41}
